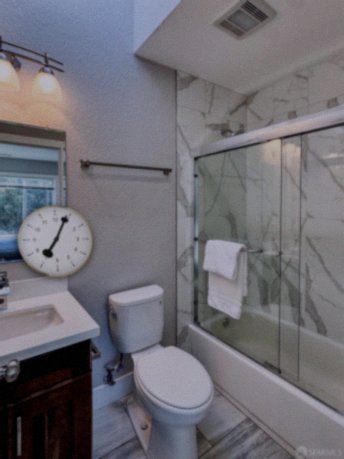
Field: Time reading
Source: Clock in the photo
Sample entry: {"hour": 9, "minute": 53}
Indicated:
{"hour": 7, "minute": 4}
